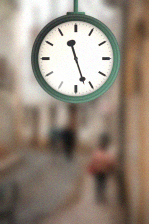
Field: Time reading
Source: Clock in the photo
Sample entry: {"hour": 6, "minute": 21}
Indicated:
{"hour": 11, "minute": 27}
